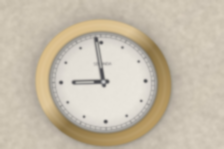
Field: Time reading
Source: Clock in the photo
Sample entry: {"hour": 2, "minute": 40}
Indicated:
{"hour": 8, "minute": 59}
